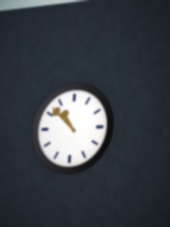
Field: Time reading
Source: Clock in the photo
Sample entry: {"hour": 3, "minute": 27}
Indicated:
{"hour": 10, "minute": 52}
